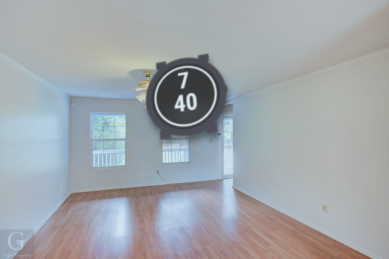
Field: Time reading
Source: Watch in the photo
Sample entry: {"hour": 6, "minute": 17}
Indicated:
{"hour": 7, "minute": 40}
